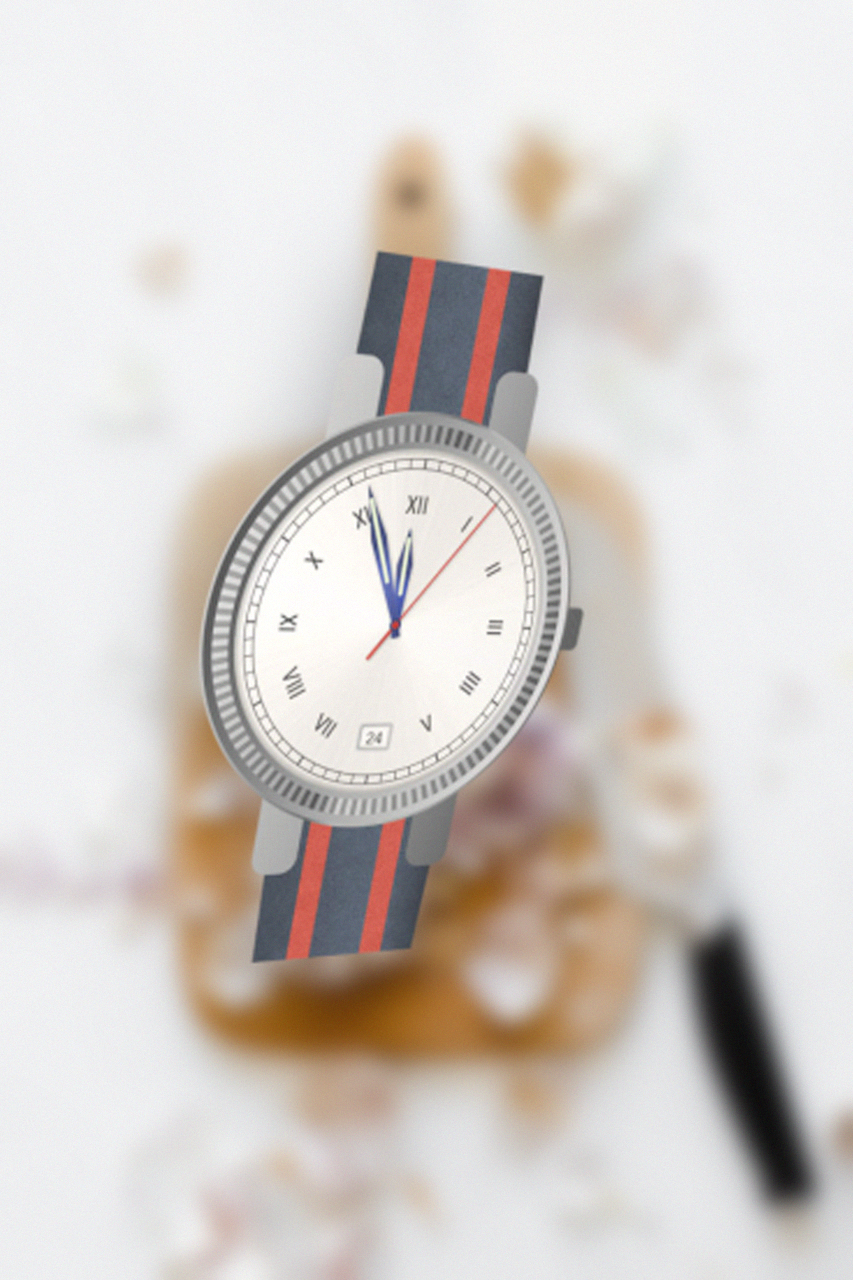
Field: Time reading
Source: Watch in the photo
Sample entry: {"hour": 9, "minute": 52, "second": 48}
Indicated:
{"hour": 11, "minute": 56, "second": 6}
